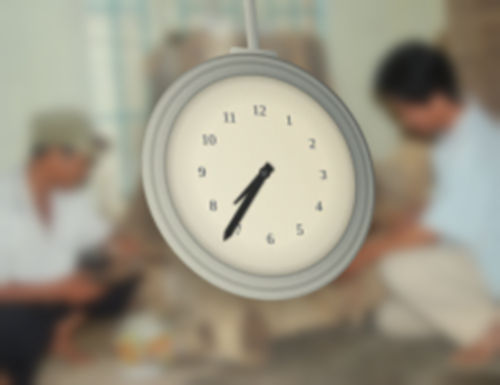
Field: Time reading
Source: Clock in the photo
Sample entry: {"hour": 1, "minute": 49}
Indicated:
{"hour": 7, "minute": 36}
